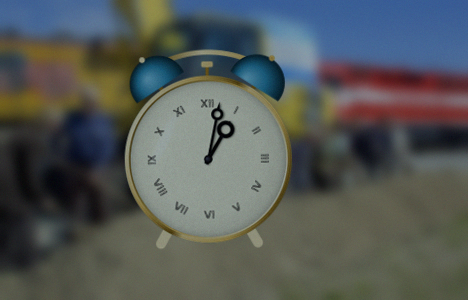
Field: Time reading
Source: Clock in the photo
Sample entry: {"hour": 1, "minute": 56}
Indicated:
{"hour": 1, "minute": 2}
